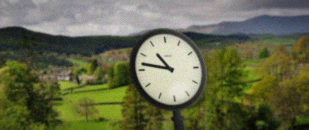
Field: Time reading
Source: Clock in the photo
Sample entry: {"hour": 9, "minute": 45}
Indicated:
{"hour": 10, "minute": 47}
